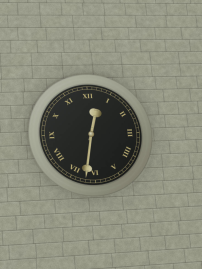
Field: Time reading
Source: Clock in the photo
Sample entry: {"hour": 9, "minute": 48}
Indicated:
{"hour": 12, "minute": 32}
